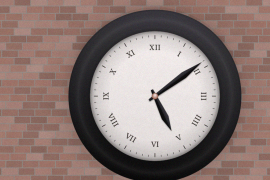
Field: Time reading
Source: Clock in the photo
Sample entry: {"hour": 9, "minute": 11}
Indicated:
{"hour": 5, "minute": 9}
